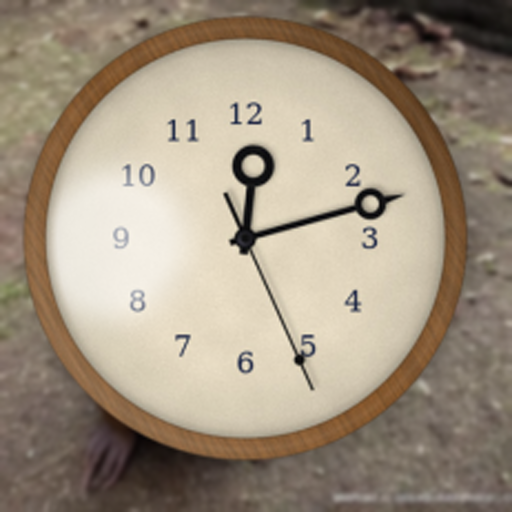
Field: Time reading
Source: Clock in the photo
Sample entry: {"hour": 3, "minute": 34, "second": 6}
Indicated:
{"hour": 12, "minute": 12, "second": 26}
